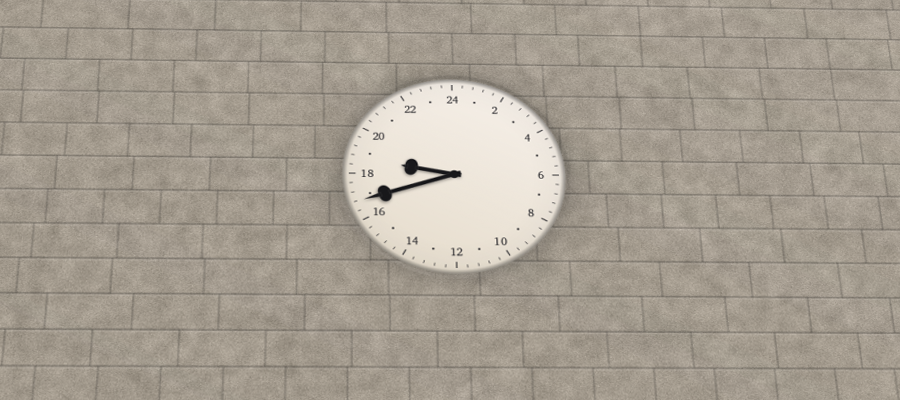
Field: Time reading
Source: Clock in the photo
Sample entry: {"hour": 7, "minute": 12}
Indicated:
{"hour": 18, "minute": 42}
